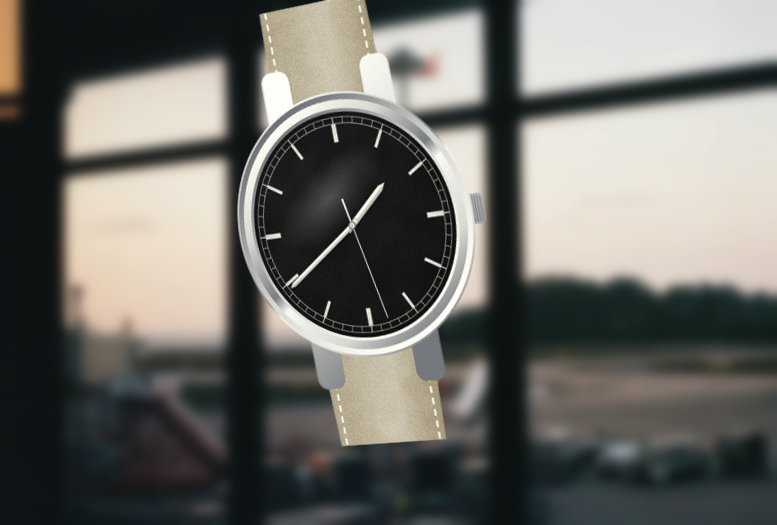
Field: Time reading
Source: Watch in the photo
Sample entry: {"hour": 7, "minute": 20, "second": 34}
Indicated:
{"hour": 1, "minute": 39, "second": 28}
